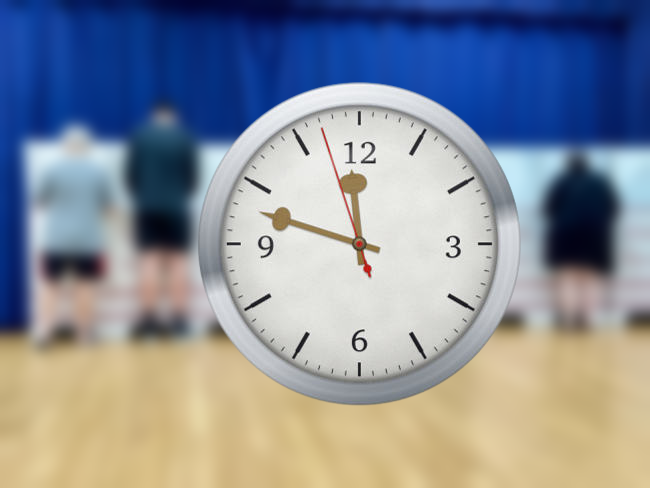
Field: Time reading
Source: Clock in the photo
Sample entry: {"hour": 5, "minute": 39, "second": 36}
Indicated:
{"hour": 11, "minute": 47, "second": 57}
